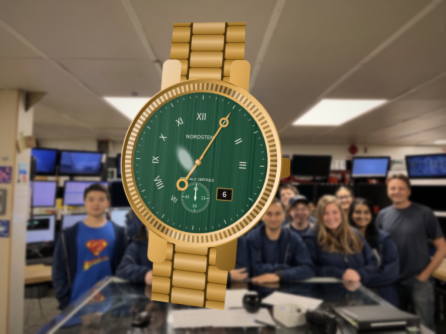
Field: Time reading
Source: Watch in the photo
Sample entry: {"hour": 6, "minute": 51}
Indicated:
{"hour": 7, "minute": 5}
